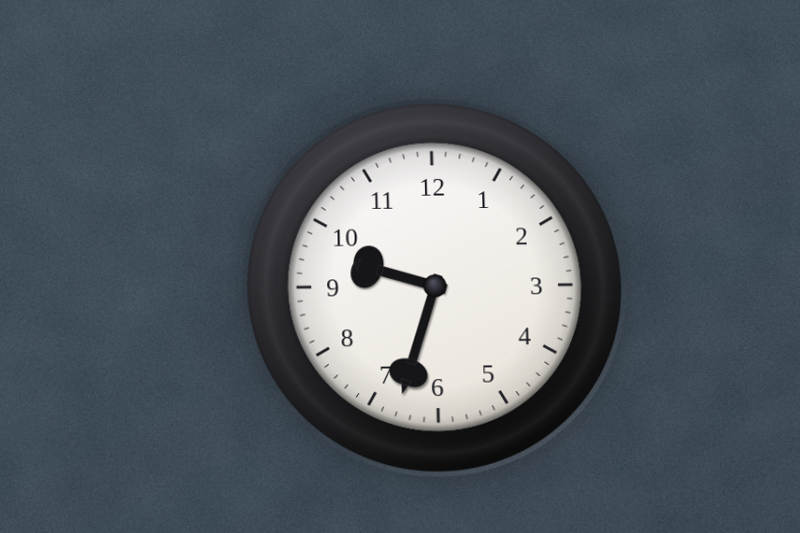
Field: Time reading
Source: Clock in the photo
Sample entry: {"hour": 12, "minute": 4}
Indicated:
{"hour": 9, "minute": 33}
